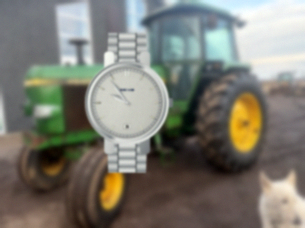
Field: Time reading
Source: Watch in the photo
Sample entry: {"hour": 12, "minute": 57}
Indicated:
{"hour": 9, "minute": 54}
